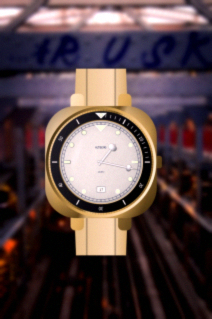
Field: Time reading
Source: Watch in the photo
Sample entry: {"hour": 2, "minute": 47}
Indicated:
{"hour": 1, "minute": 17}
